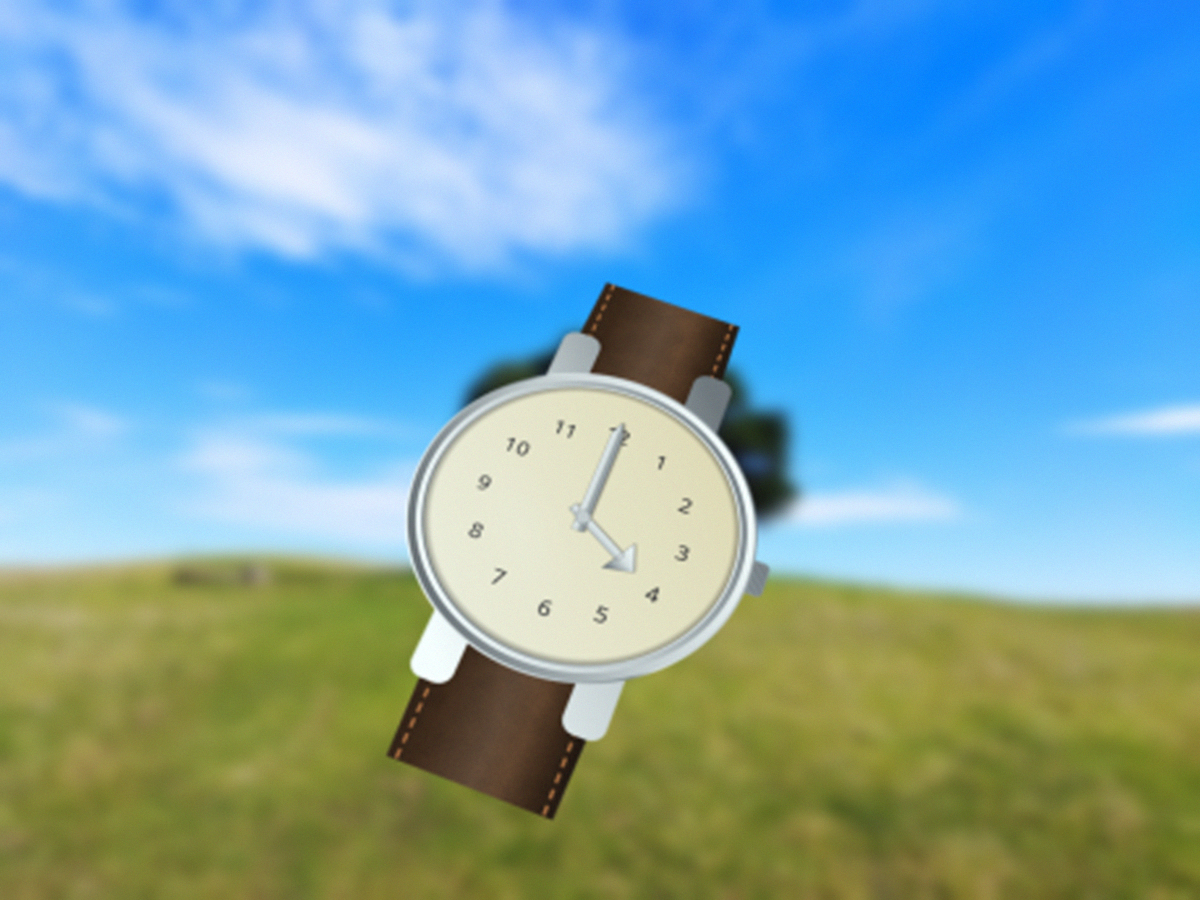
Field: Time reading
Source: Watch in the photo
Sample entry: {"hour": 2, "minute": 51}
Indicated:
{"hour": 4, "minute": 0}
